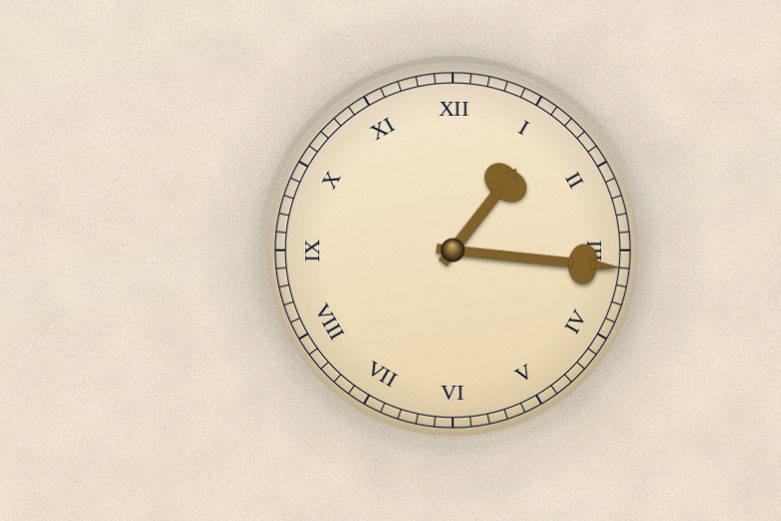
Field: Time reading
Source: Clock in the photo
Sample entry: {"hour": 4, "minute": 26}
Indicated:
{"hour": 1, "minute": 16}
